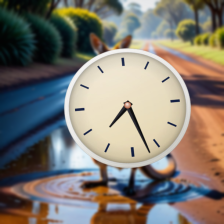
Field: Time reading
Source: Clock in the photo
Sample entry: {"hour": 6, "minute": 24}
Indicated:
{"hour": 7, "minute": 27}
